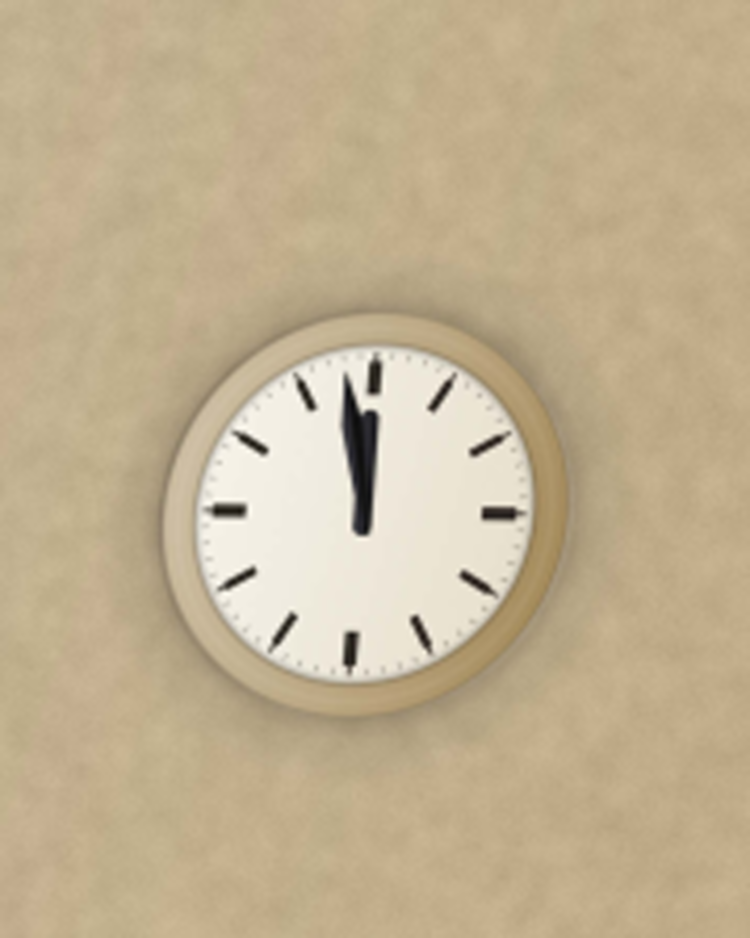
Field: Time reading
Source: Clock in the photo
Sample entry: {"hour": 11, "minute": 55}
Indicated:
{"hour": 11, "minute": 58}
